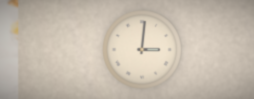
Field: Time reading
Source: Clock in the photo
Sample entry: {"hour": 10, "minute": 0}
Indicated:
{"hour": 3, "minute": 1}
